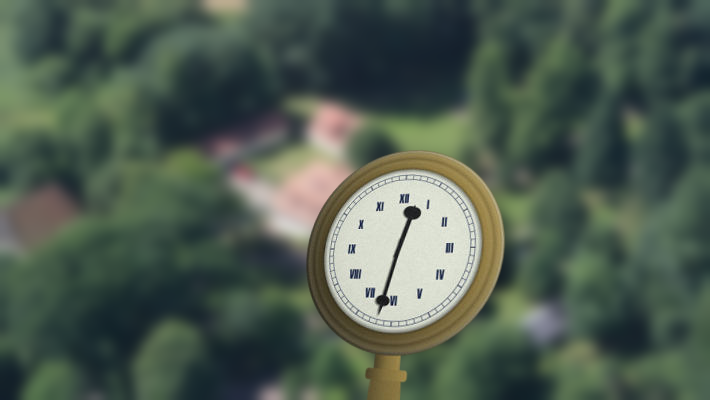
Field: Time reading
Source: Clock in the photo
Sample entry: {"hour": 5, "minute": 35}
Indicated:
{"hour": 12, "minute": 32}
